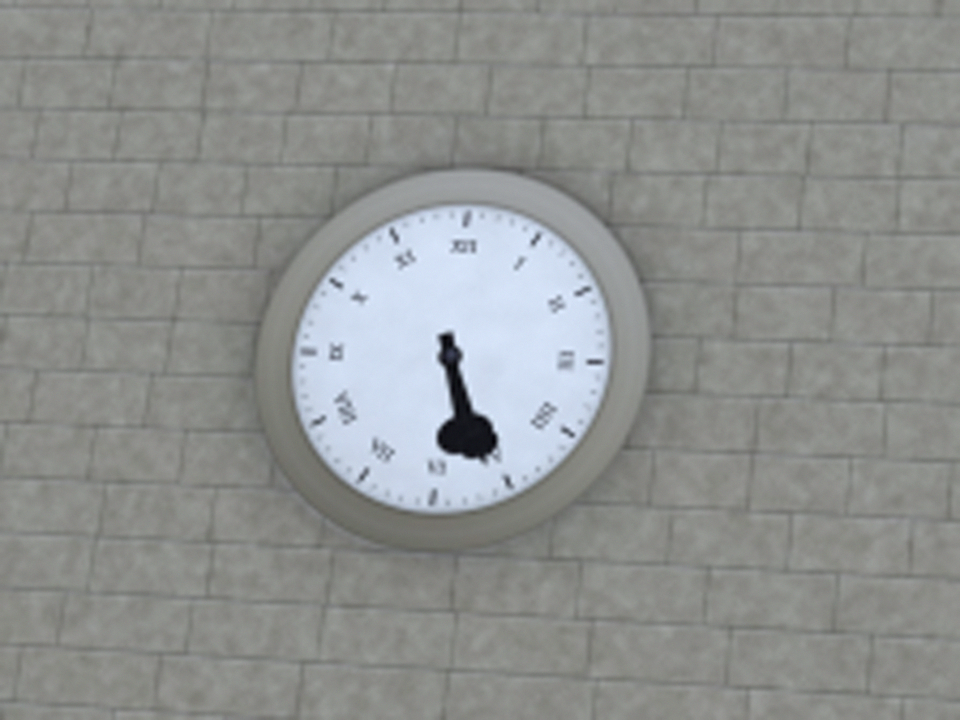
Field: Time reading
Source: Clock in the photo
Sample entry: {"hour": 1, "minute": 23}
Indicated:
{"hour": 5, "minute": 26}
